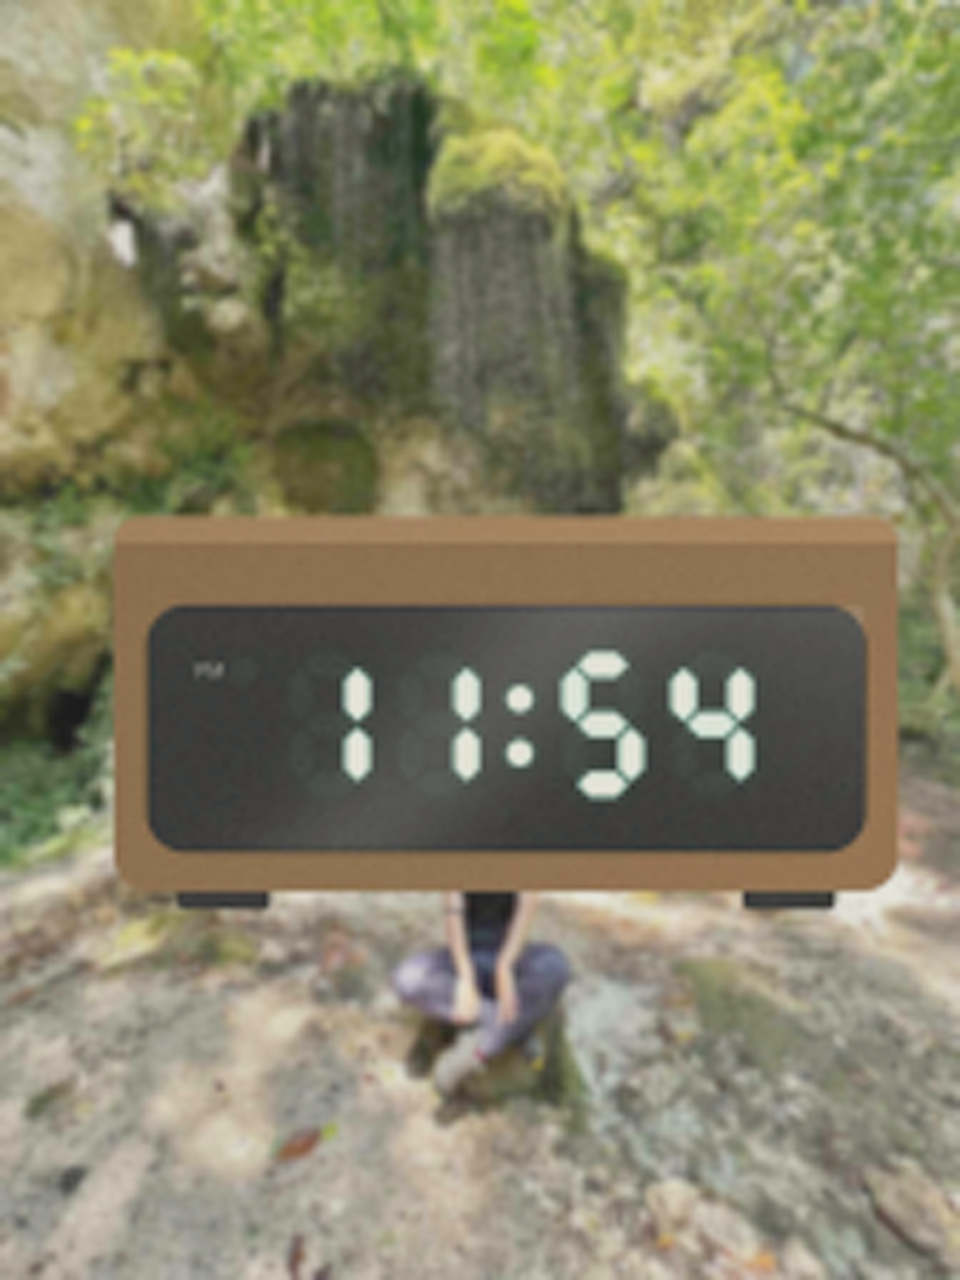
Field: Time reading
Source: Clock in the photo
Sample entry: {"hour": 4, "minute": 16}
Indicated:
{"hour": 11, "minute": 54}
